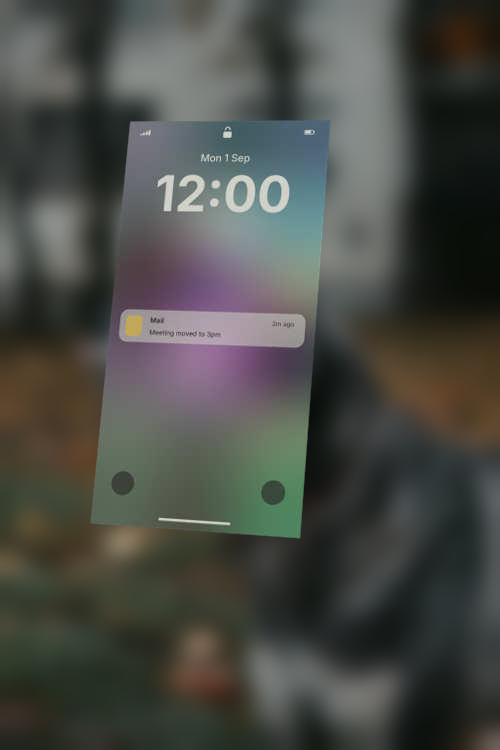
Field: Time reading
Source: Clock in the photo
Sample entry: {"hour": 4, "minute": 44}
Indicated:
{"hour": 12, "minute": 0}
